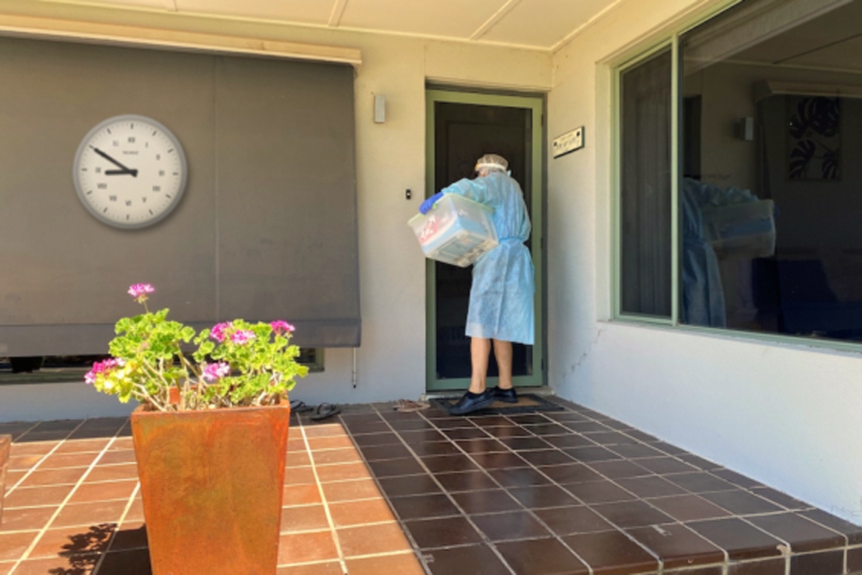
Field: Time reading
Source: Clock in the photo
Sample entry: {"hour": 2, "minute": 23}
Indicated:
{"hour": 8, "minute": 50}
